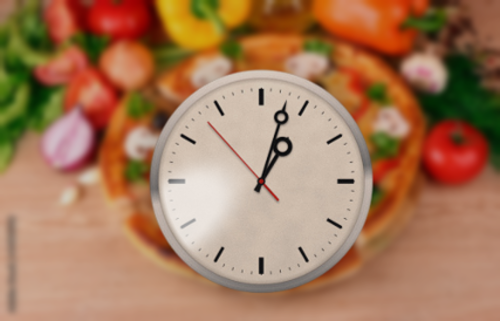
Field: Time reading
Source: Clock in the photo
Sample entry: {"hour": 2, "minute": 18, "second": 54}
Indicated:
{"hour": 1, "minute": 2, "second": 53}
